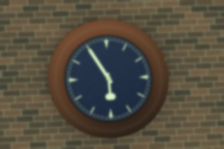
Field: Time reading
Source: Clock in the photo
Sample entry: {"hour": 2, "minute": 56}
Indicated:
{"hour": 5, "minute": 55}
